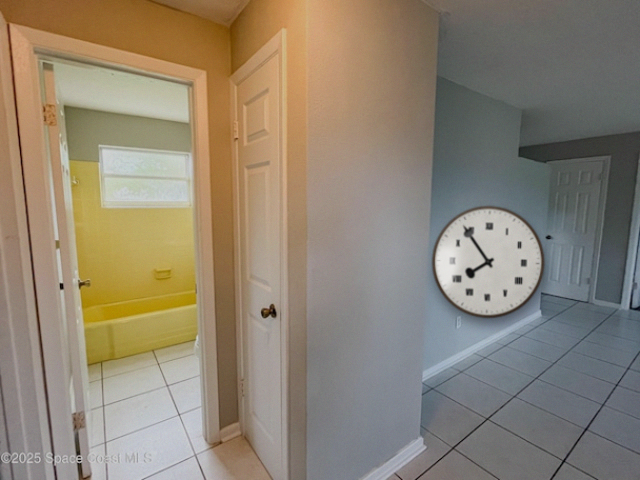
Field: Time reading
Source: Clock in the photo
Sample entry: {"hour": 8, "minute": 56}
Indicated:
{"hour": 7, "minute": 54}
